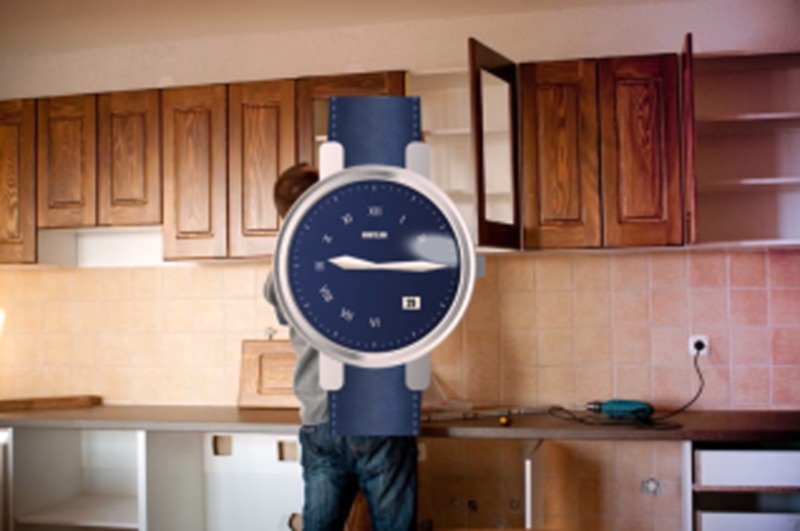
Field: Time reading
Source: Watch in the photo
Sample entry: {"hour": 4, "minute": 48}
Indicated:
{"hour": 9, "minute": 15}
